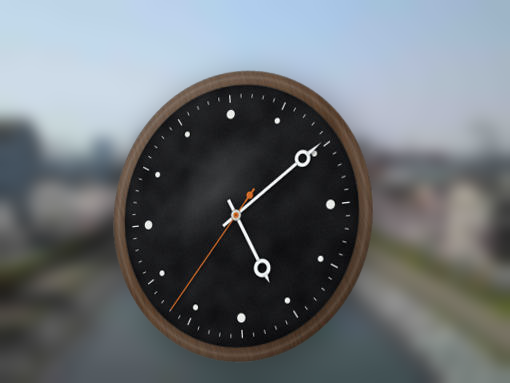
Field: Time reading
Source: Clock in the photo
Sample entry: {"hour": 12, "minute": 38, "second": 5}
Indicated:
{"hour": 5, "minute": 9, "second": 37}
